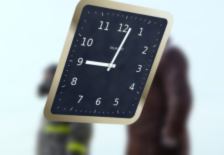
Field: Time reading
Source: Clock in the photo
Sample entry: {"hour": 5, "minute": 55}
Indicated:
{"hour": 9, "minute": 2}
